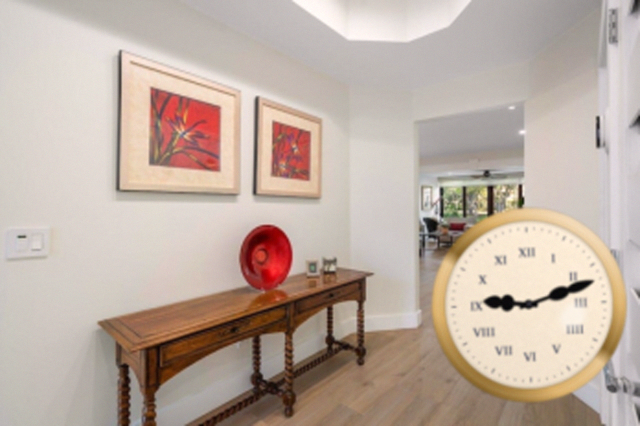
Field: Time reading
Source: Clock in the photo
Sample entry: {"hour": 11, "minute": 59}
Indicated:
{"hour": 9, "minute": 12}
